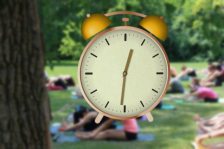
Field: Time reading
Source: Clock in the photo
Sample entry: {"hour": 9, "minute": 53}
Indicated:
{"hour": 12, "minute": 31}
